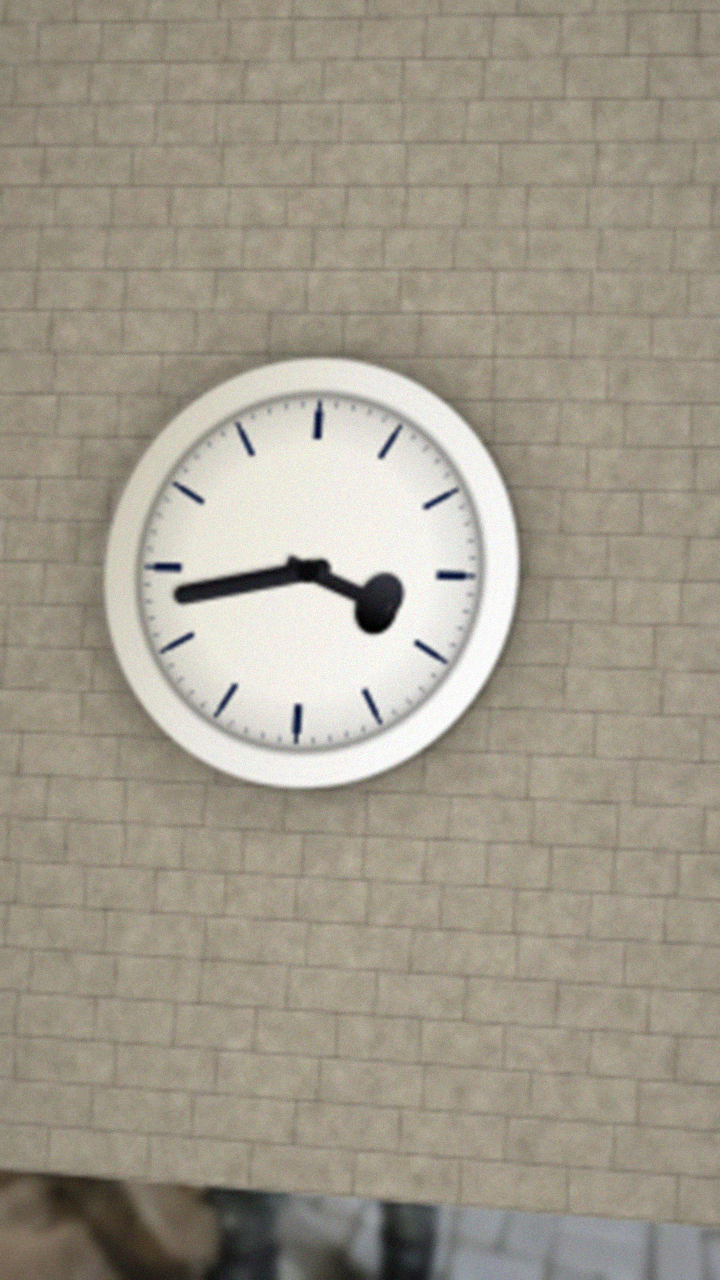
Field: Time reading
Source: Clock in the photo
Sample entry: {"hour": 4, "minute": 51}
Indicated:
{"hour": 3, "minute": 43}
